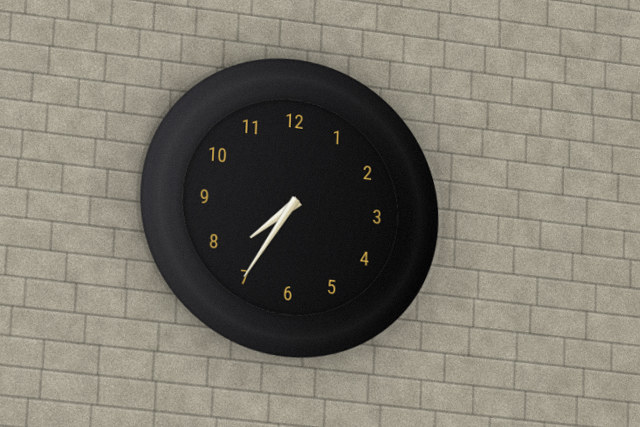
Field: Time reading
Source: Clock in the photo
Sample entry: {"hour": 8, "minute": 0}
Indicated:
{"hour": 7, "minute": 35}
